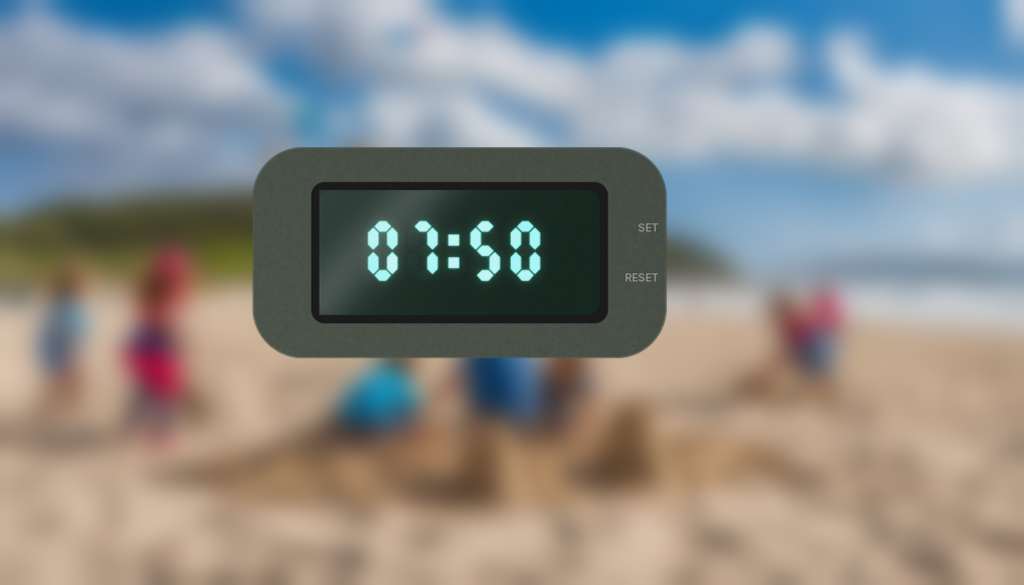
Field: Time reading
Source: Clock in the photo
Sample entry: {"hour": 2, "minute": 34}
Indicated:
{"hour": 7, "minute": 50}
